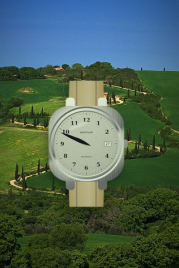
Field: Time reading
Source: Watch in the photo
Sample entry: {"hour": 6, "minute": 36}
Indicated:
{"hour": 9, "minute": 49}
